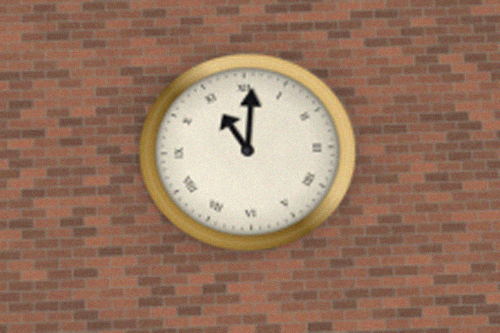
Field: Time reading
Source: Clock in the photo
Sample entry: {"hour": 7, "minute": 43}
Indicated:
{"hour": 11, "minute": 1}
